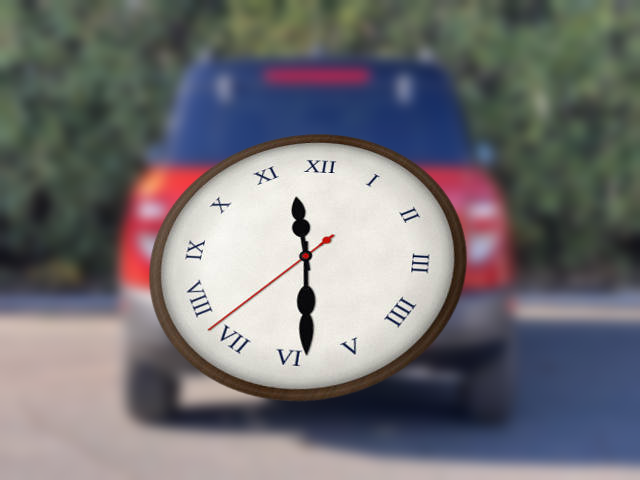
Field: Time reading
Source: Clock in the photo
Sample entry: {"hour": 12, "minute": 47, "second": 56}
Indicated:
{"hour": 11, "minute": 28, "second": 37}
